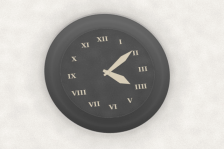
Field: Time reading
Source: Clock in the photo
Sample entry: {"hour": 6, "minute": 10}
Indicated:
{"hour": 4, "minute": 9}
